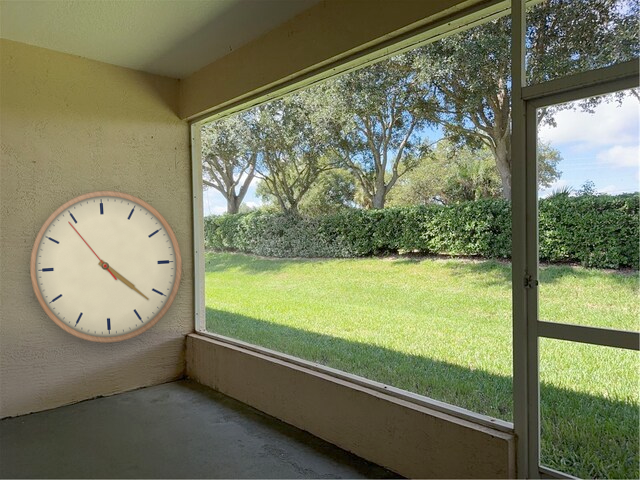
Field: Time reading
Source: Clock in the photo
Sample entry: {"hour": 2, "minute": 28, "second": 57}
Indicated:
{"hour": 4, "minute": 21, "second": 54}
